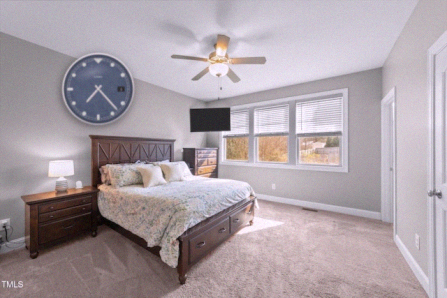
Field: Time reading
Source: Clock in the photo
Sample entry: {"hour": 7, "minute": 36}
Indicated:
{"hour": 7, "minute": 23}
